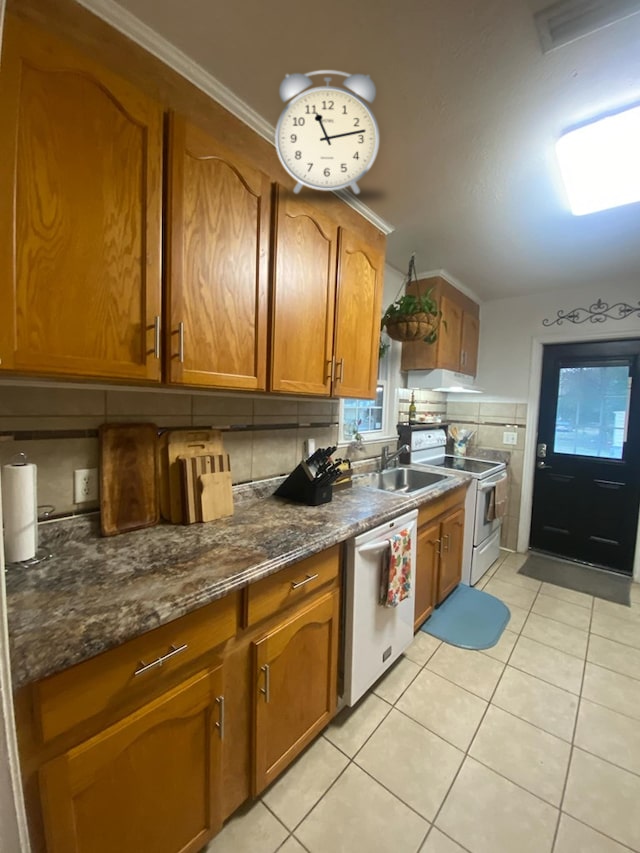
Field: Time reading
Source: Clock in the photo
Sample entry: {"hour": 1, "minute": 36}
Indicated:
{"hour": 11, "minute": 13}
